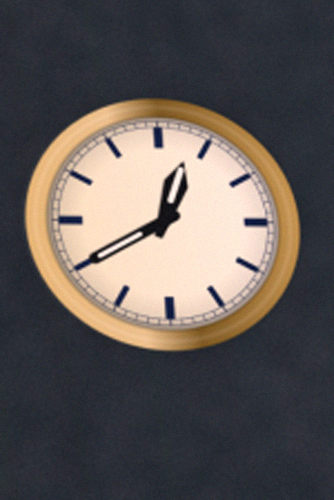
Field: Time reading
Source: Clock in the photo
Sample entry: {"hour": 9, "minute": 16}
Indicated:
{"hour": 12, "minute": 40}
